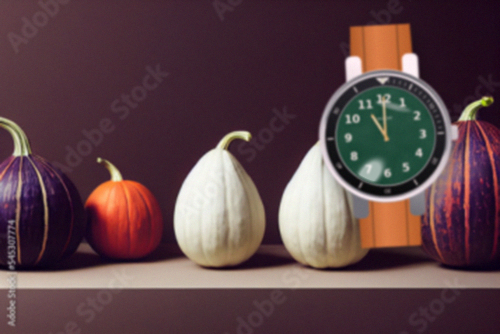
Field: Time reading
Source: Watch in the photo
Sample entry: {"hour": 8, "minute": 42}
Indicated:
{"hour": 11, "minute": 0}
